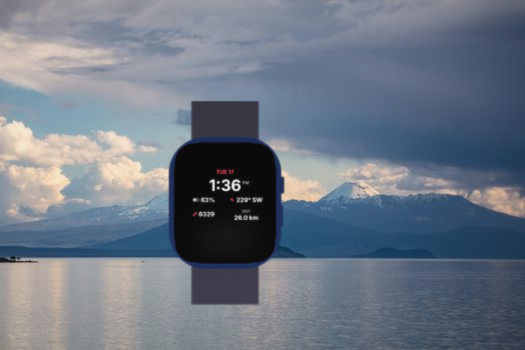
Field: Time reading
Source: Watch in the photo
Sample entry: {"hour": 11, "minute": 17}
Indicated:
{"hour": 1, "minute": 36}
